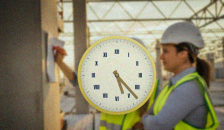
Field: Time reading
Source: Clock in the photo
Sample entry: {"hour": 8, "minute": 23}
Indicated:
{"hour": 5, "minute": 23}
